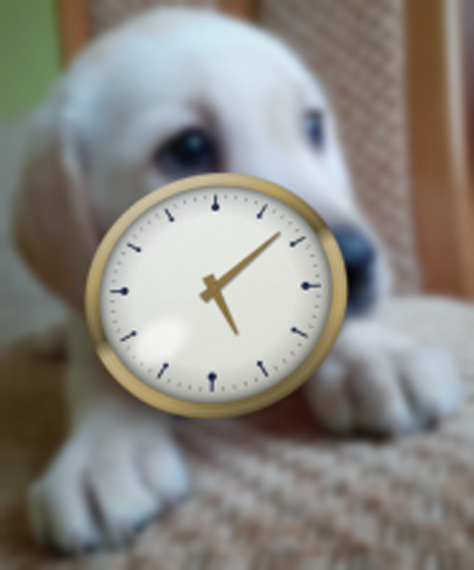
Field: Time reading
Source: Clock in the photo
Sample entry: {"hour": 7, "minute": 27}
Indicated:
{"hour": 5, "minute": 8}
